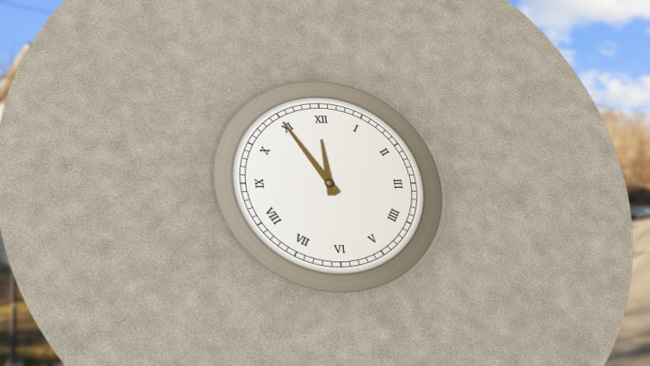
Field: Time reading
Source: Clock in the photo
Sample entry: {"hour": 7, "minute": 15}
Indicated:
{"hour": 11, "minute": 55}
